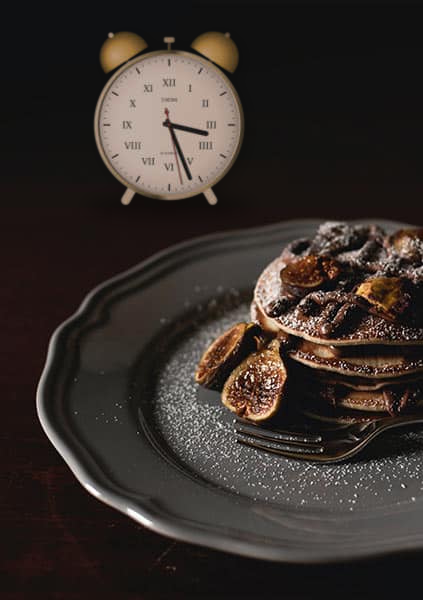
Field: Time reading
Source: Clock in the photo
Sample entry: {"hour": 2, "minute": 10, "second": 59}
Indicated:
{"hour": 3, "minute": 26, "second": 28}
